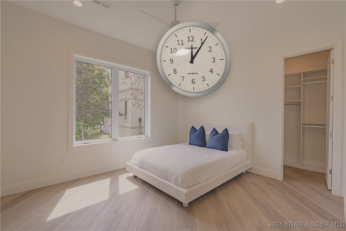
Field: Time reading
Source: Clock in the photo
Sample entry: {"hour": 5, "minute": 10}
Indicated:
{"hour": 12, "minute": 6}
